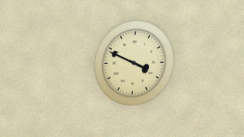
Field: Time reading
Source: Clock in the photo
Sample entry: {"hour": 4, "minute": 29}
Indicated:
{"hour": 3, "minute": 49}
